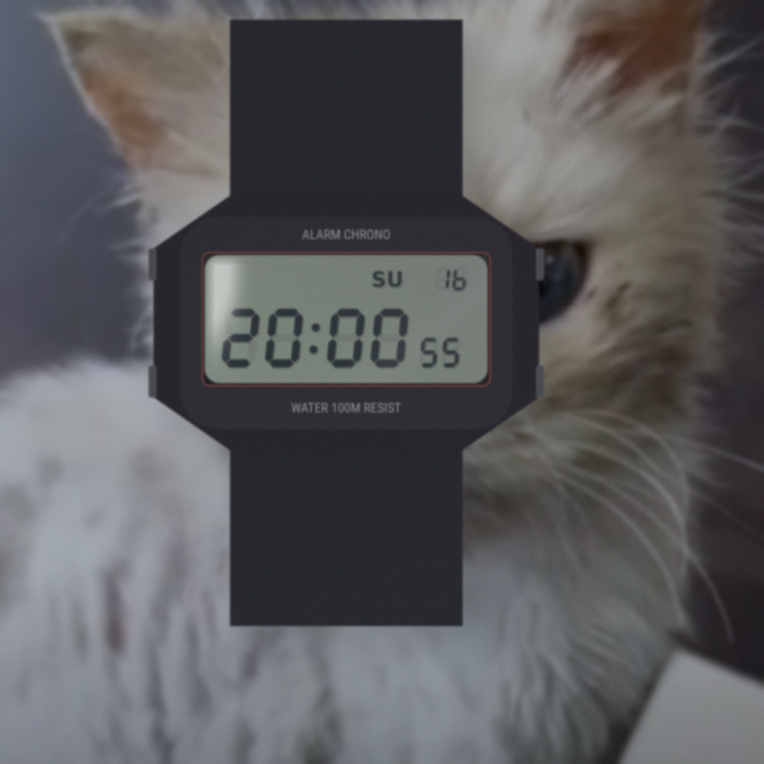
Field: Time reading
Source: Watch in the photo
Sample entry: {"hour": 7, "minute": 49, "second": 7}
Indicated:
{"hour": 20, "minute": 0, "second": 55}
